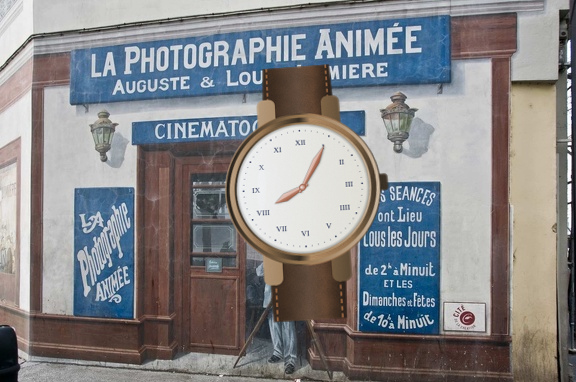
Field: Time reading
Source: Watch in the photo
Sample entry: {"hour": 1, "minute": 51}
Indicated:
{"hour": 8, "minute": 5}
